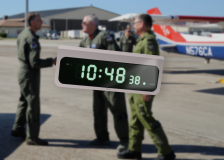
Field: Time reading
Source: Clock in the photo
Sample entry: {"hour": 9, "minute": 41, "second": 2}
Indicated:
{"hour": 10, "minute": 48, "second": 38}
